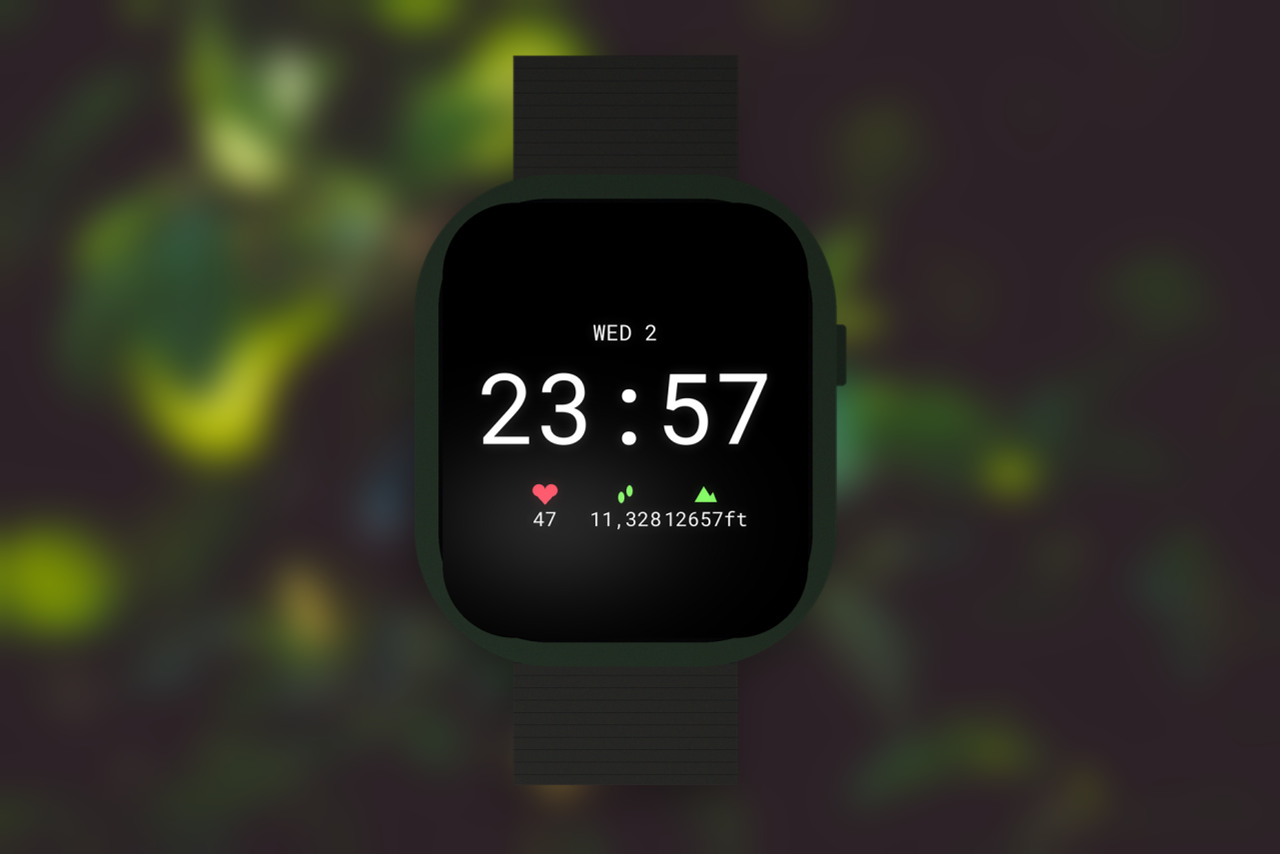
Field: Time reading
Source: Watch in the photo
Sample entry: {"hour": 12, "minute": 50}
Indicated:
{"hour": 23, "minute": 57}
